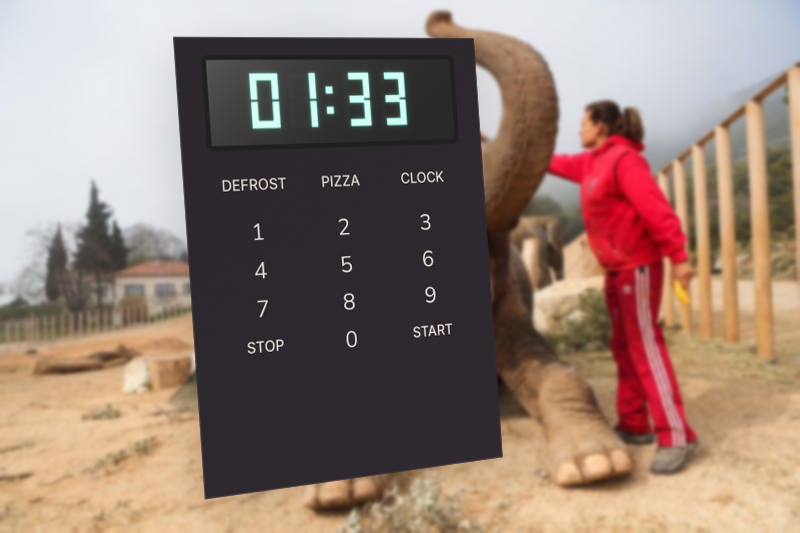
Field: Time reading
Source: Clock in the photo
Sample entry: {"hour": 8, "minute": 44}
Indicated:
{"hour": 1, "minute": 33}
